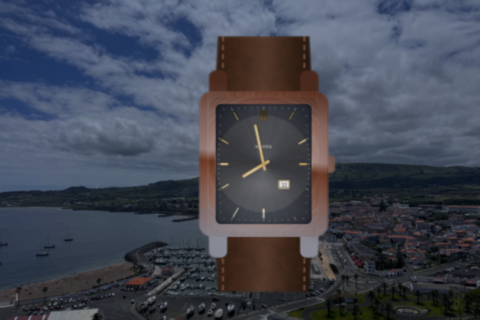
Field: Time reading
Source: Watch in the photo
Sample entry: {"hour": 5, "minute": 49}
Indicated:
{"hour": 7, "minute": 58}
